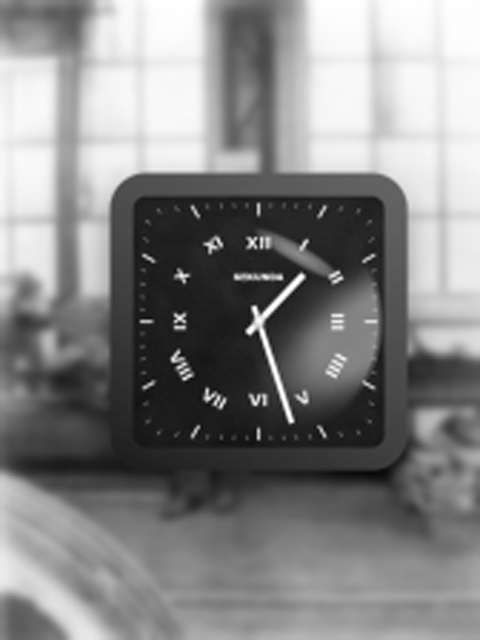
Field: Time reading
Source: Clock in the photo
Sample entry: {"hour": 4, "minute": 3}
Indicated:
{"hour": 1, "minute": 27}
